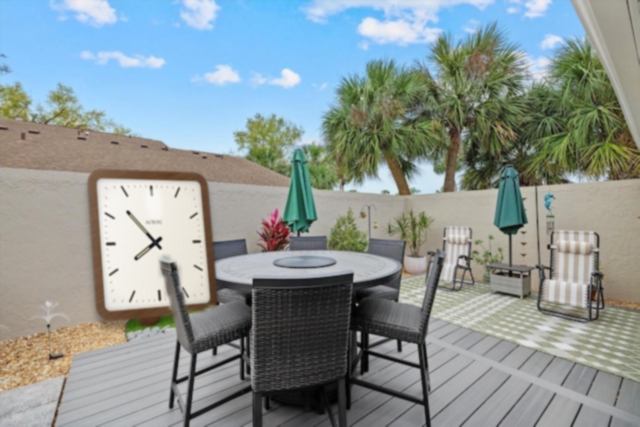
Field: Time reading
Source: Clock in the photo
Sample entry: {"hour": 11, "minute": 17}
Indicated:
{"hour": 7, "minute": 53}
